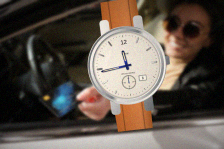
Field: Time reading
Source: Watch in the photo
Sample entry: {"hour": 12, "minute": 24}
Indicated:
{"hour": 11, "minute": 44}
